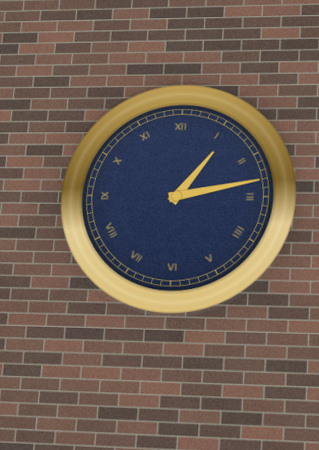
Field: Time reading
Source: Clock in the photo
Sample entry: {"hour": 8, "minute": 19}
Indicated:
{"hour": 1, "minute": 13}
